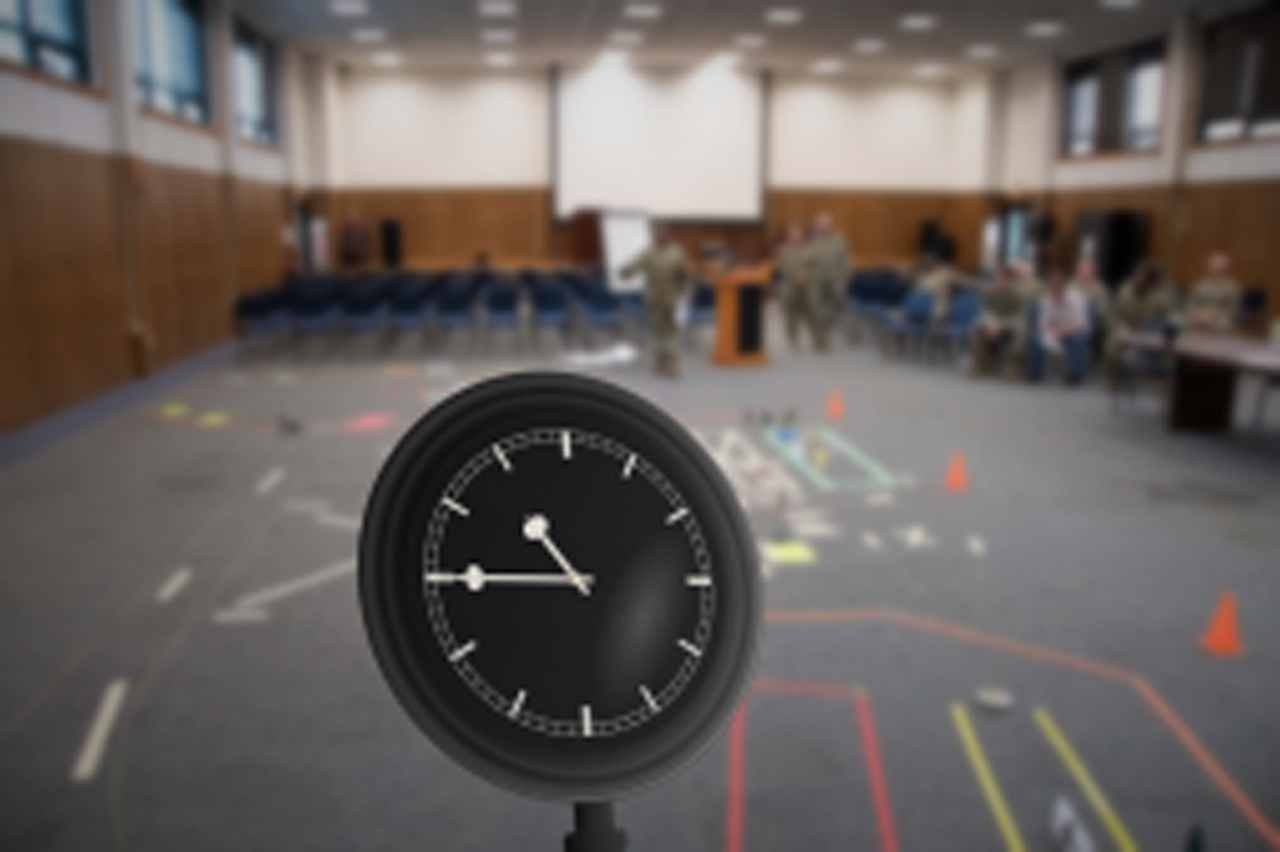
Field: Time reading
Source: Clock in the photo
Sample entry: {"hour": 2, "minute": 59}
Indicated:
{"hour": 10, "minute": 45}
